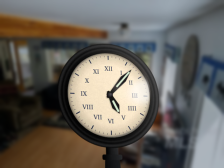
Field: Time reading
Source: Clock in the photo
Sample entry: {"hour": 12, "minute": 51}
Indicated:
{"hour": 5, "minute": 7}
